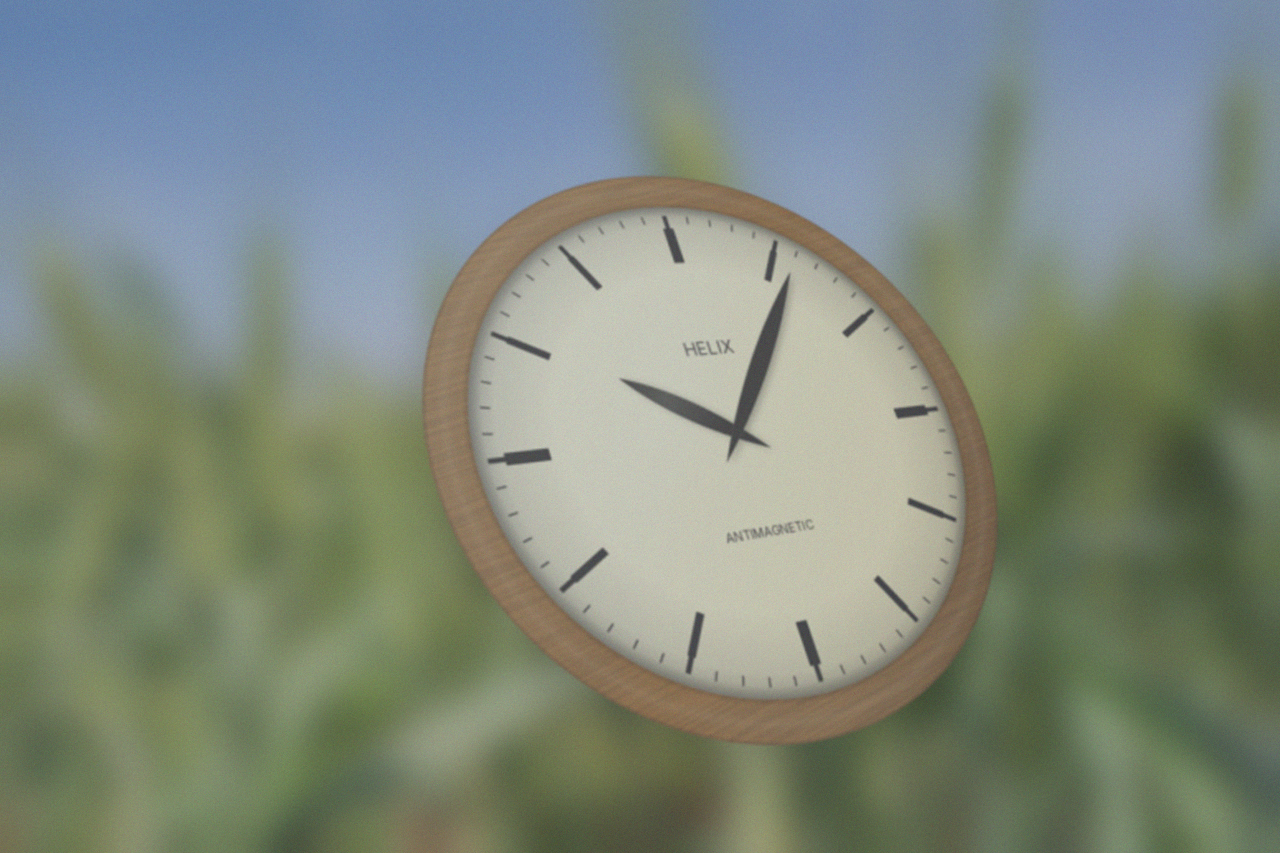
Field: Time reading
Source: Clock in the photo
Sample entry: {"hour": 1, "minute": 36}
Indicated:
{"hour": 10, "minute": 6}
